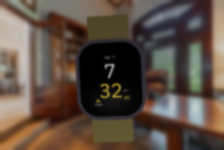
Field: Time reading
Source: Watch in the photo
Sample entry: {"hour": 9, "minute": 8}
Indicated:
{"hour": 7, "minute": 32}
